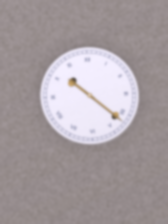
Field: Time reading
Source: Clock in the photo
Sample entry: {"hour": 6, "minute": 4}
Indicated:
{"hour": 10, "minute": 22}
